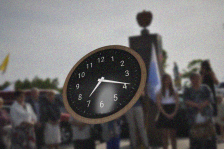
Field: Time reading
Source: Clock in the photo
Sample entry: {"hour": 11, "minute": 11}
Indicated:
{"hour": 7, "minute": 19}
